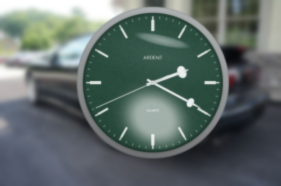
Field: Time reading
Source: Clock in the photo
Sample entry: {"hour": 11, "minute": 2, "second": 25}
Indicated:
{"hour": 2, "minute": 19, "second": 41}
